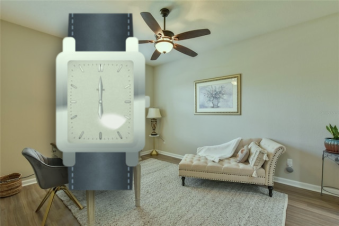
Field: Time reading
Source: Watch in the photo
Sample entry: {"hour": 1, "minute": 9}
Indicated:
{"hour": 6, "minute": 0}
